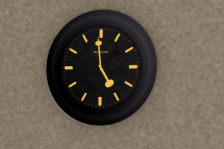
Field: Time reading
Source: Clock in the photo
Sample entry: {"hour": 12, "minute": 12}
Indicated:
{"hour": 4, "minute": 59}
